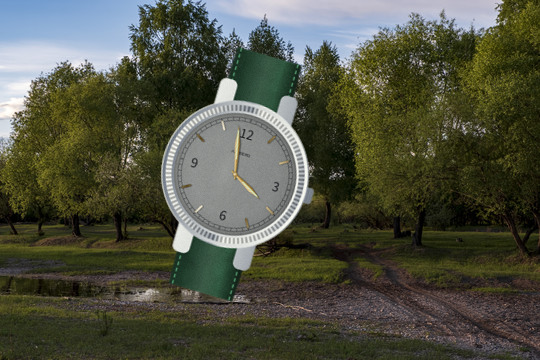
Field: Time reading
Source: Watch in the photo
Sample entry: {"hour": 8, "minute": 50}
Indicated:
{"hour": 3, "minute": 58}
